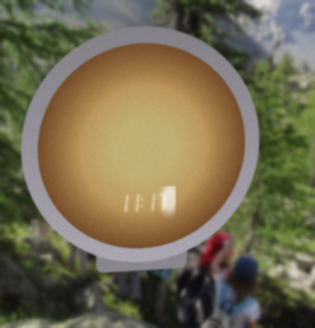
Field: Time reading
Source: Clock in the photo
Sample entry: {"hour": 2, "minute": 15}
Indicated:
{"hour": 11, "minute": 17}
